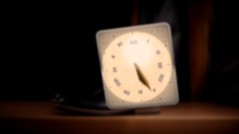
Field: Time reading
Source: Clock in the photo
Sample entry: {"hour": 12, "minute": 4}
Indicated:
{"hour": 5, "minute": 26}
